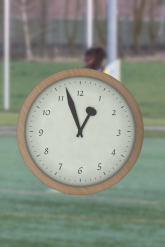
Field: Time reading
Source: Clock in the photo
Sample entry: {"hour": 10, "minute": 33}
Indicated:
{"hour": 12, "minute": 57}
